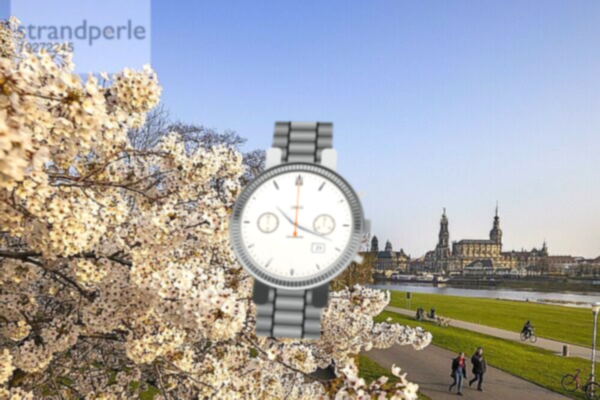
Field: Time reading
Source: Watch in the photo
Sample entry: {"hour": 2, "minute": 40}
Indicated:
{"hour": 10, "minute": 19}
